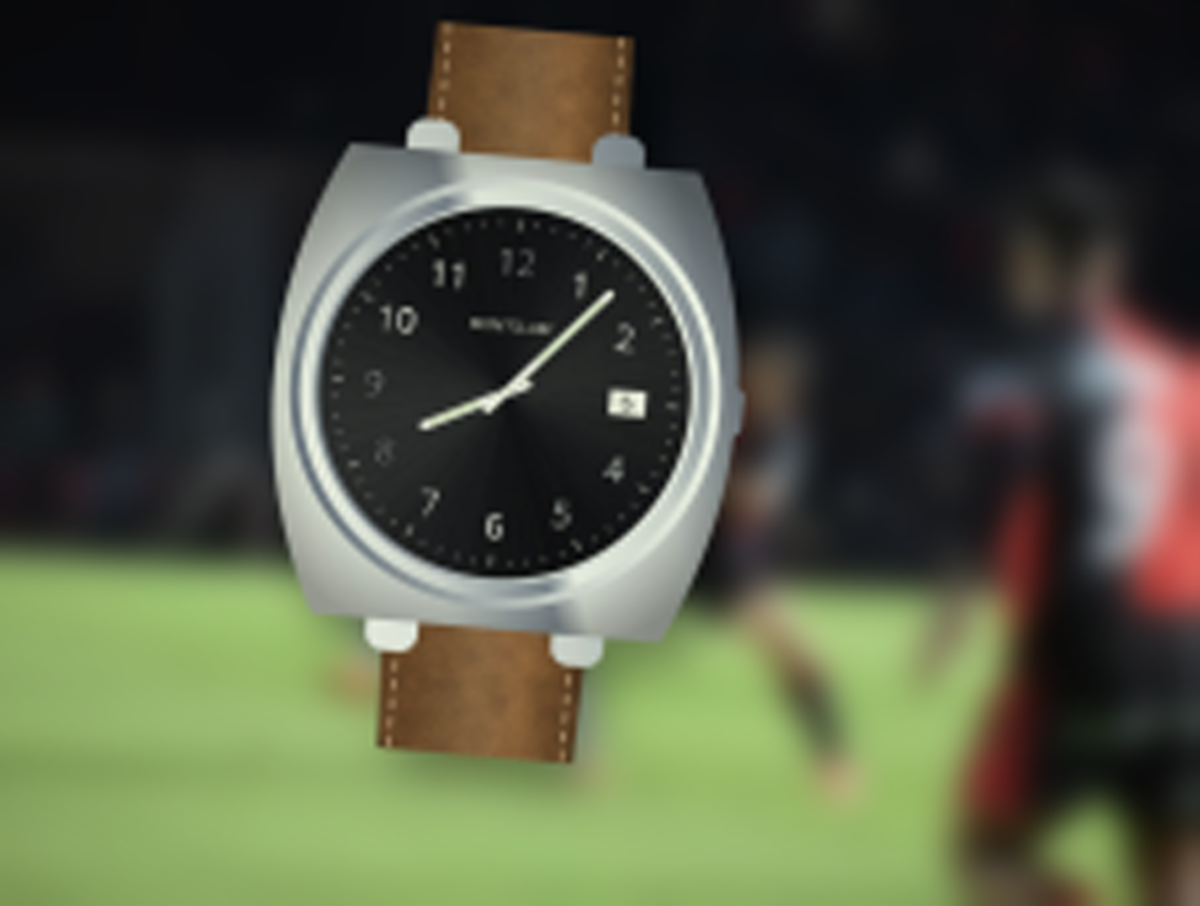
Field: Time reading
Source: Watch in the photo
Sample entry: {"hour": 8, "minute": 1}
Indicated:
{"hour": 8, "minute": 7}
